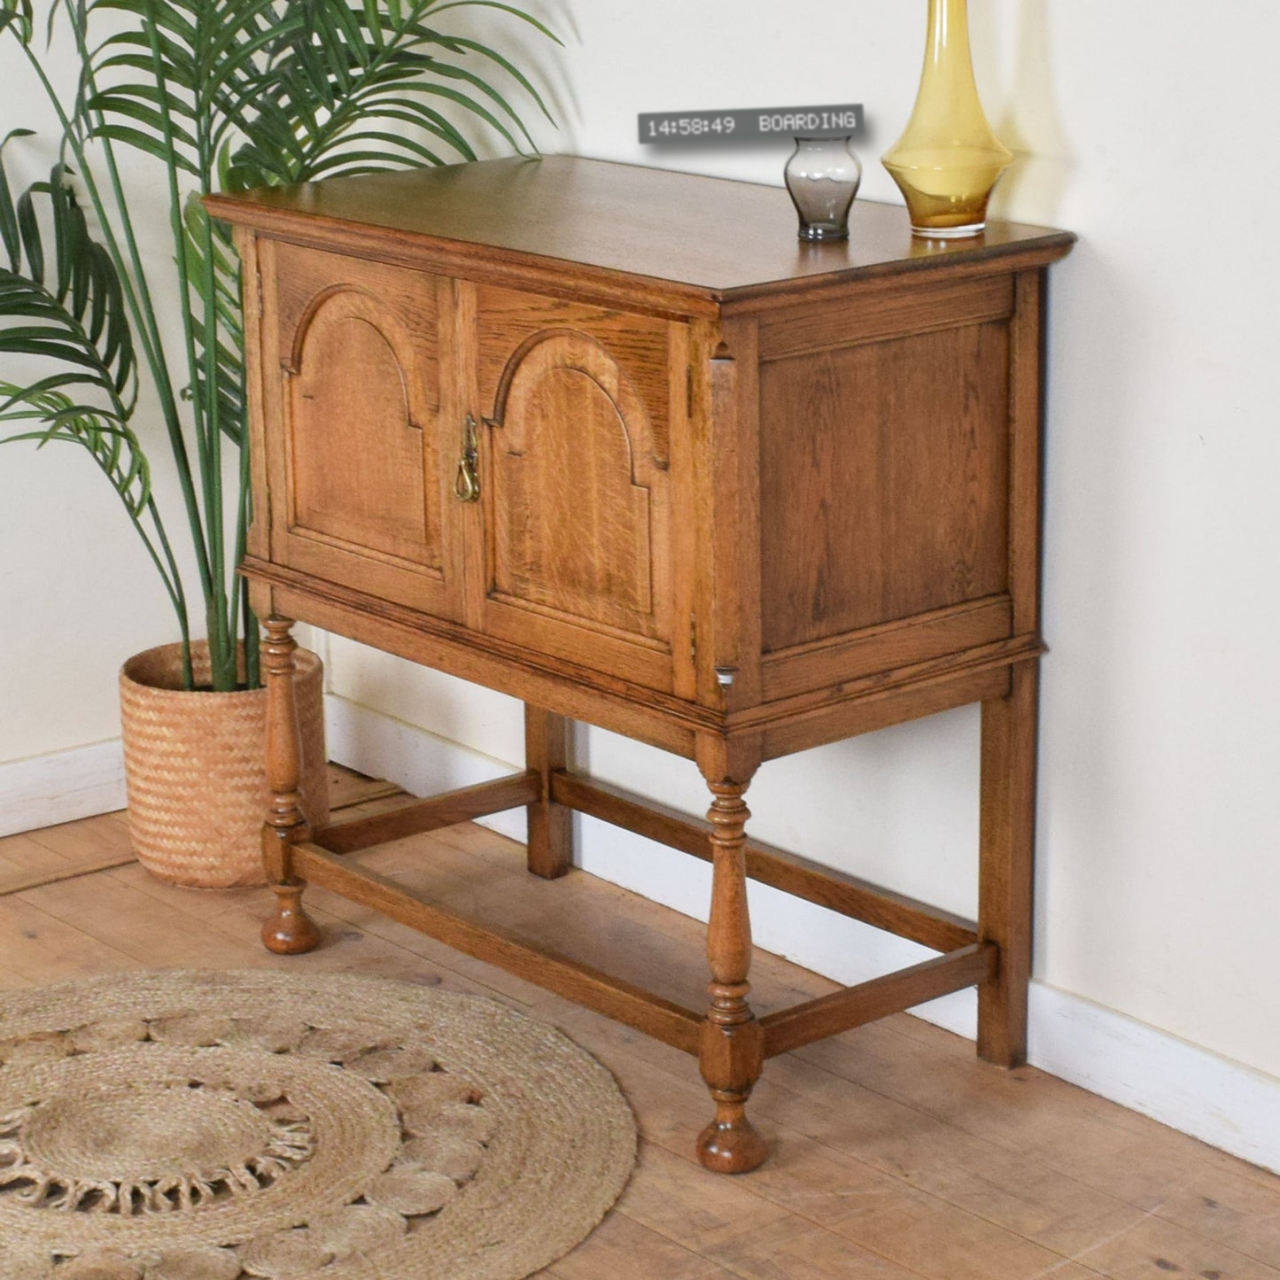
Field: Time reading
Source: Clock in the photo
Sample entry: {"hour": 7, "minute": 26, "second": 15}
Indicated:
{"hour": 14, "minute": 58, "second": 49}
